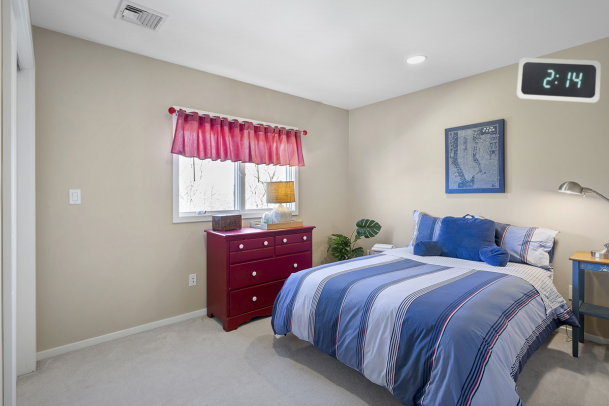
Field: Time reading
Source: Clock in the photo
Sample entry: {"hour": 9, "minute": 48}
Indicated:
{"hour": 2, "minute": 14}
